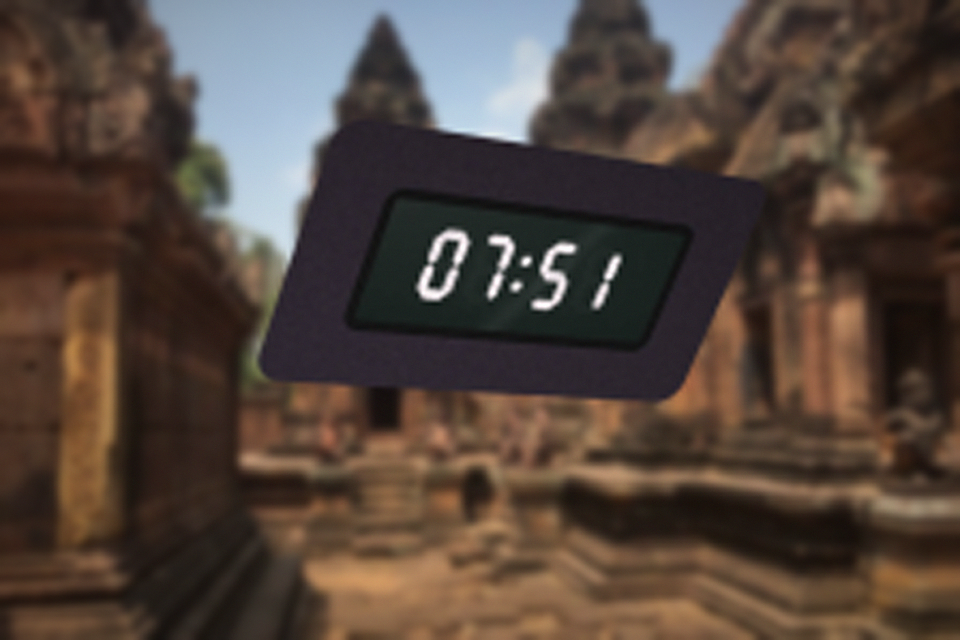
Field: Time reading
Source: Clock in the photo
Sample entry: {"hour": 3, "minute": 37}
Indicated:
{"hour": 7, "minute": 51}
